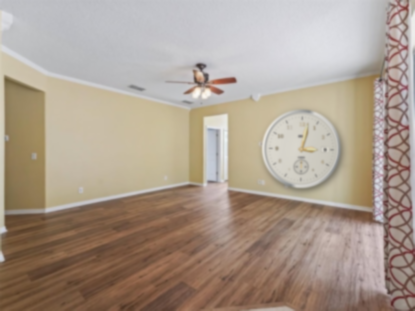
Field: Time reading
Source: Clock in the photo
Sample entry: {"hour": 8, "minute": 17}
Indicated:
{"hour": 3, "minute": 2}
